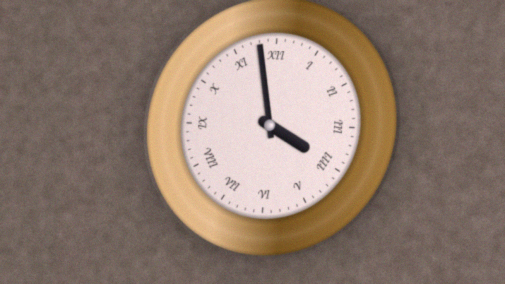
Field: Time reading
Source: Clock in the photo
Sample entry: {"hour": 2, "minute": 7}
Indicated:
{"hour": 3, "minute": 58}
